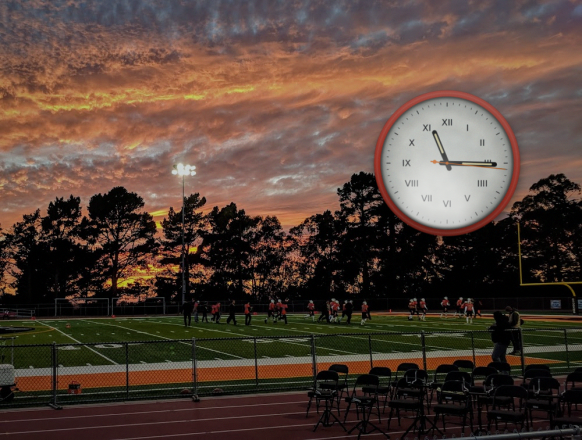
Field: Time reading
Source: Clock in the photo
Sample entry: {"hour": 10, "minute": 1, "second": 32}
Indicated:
{"hour": 11, "minute": 15, "second": 16}
